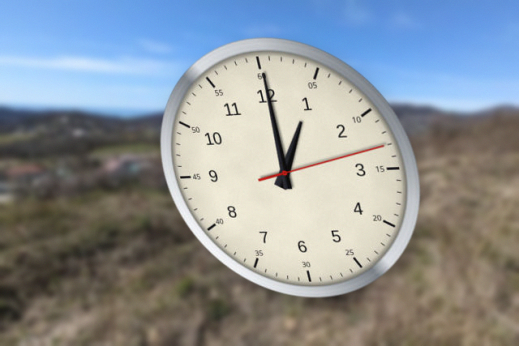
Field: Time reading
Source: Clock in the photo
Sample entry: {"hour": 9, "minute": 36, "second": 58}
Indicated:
{"hour": 1, "minute": 0, "second": 13}
